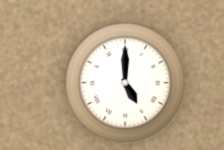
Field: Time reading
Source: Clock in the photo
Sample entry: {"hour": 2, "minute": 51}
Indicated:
{"hour": 5, "minute": 0}
